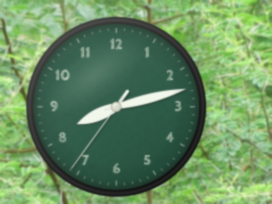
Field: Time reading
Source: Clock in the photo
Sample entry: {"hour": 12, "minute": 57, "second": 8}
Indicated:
{"hour": 8, "minute": 12, "second": 36}
